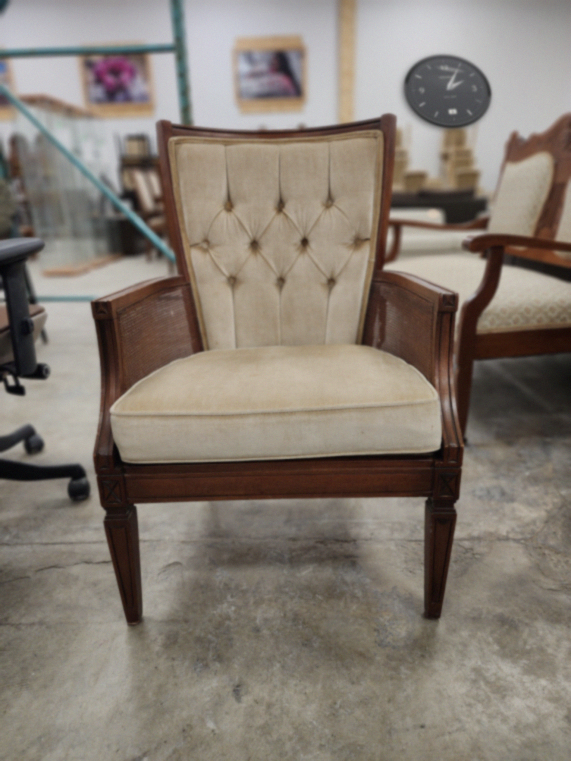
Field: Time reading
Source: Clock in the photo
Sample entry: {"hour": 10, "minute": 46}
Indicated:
{"hour": 2, "minute": 5}
